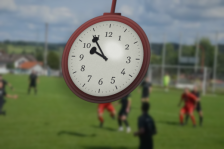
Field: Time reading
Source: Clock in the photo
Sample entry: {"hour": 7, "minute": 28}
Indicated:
{"hour": 9, "minute": 54}
